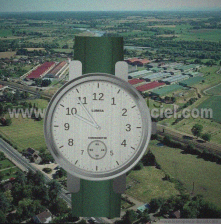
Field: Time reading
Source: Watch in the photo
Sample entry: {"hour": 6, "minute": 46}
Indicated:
{"hour": 9, "minute": 54}
